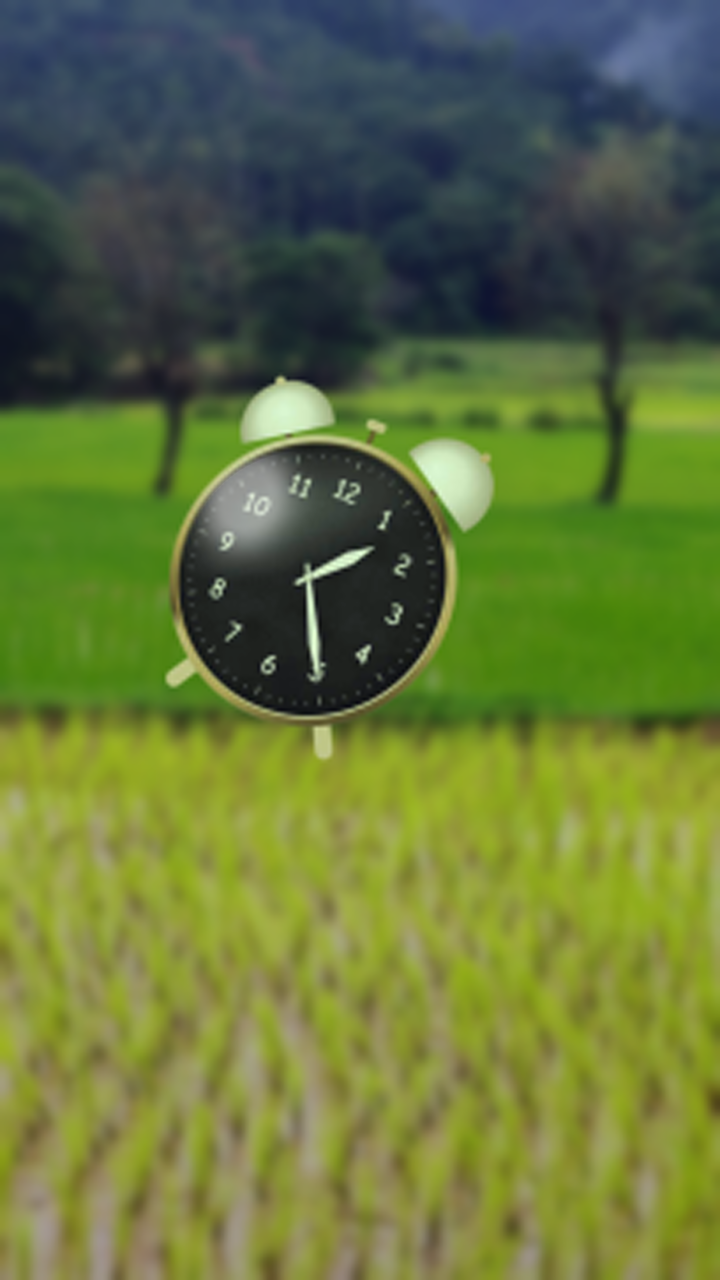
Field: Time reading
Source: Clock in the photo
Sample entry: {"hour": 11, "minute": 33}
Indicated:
{"hour": 1, "minute": 25}
